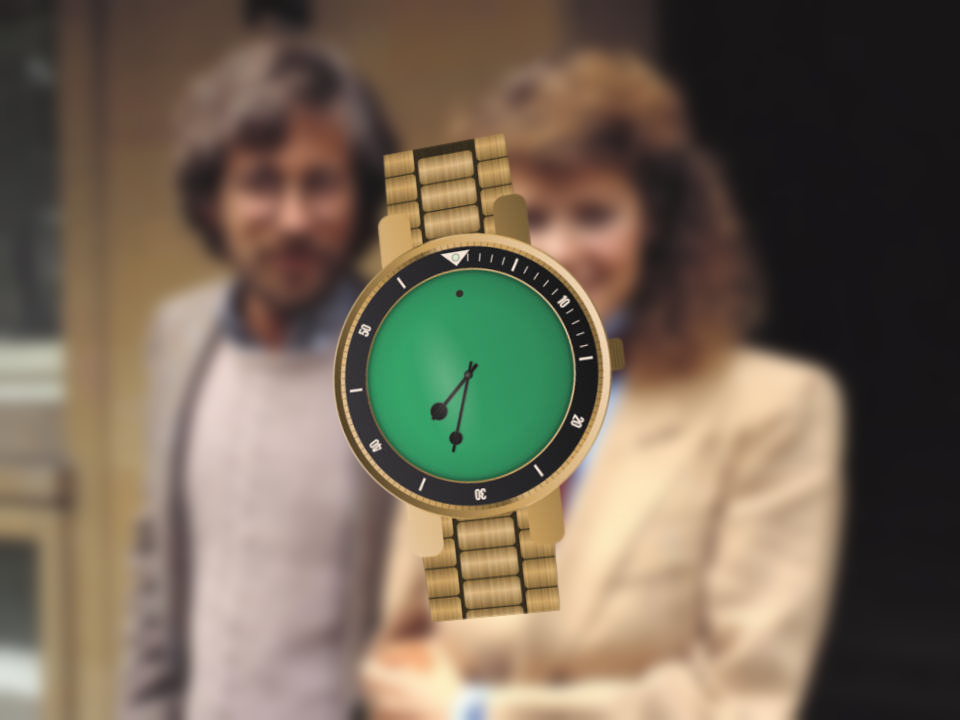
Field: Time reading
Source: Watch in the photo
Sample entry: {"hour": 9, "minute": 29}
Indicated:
{"hour": 7, "minute": 33}
